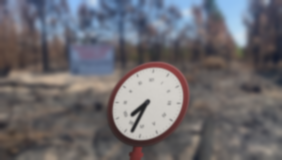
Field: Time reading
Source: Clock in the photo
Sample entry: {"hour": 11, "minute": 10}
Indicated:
{"hour": 7, "minute": 33}
